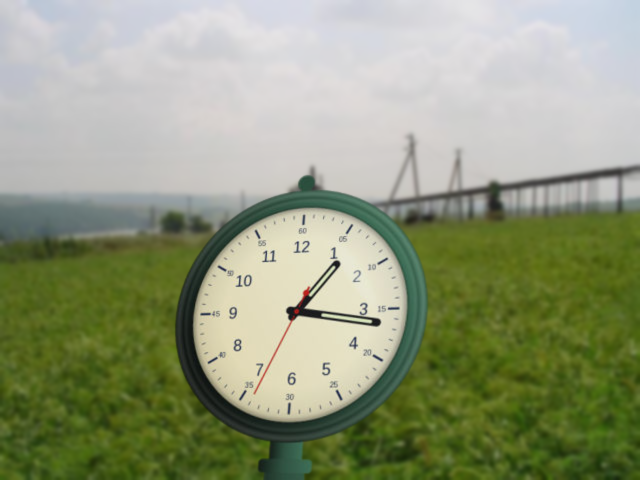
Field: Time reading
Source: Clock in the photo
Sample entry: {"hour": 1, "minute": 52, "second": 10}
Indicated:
{"hour": 1, "minute": 16, "second": 34}
